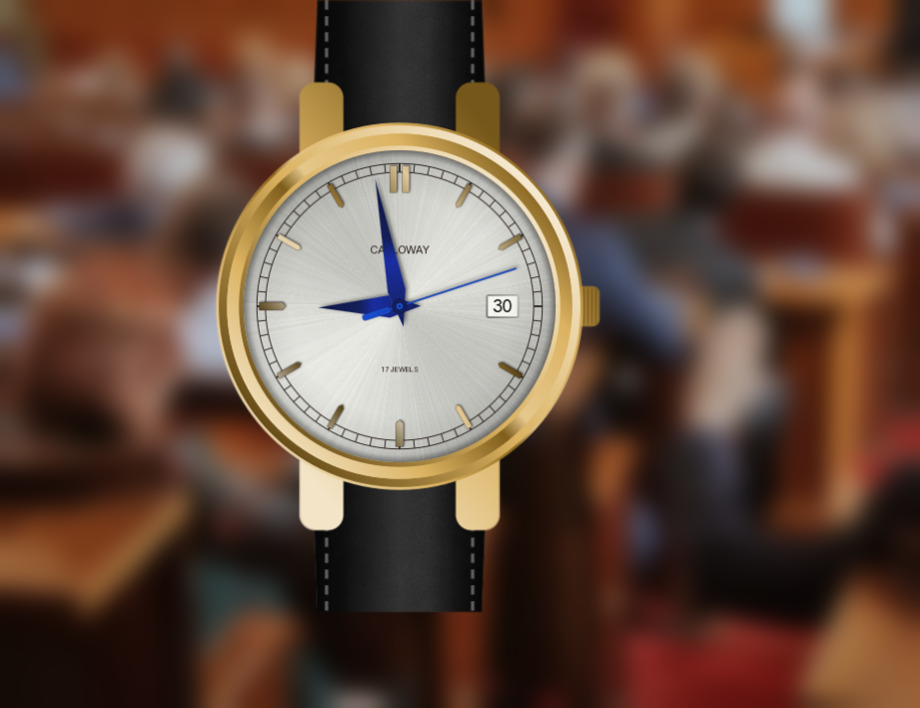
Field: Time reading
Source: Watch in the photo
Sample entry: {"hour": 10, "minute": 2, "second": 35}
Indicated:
{"hour": 8, "minute": 58, "second": 12}
